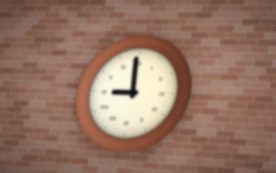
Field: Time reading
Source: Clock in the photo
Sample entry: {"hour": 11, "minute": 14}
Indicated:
{"hour": 8, "minute": 59}
